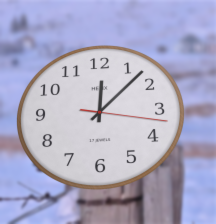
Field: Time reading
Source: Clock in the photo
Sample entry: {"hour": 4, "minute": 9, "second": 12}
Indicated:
{"hour": 12, "minute": 7, "second": 17}
